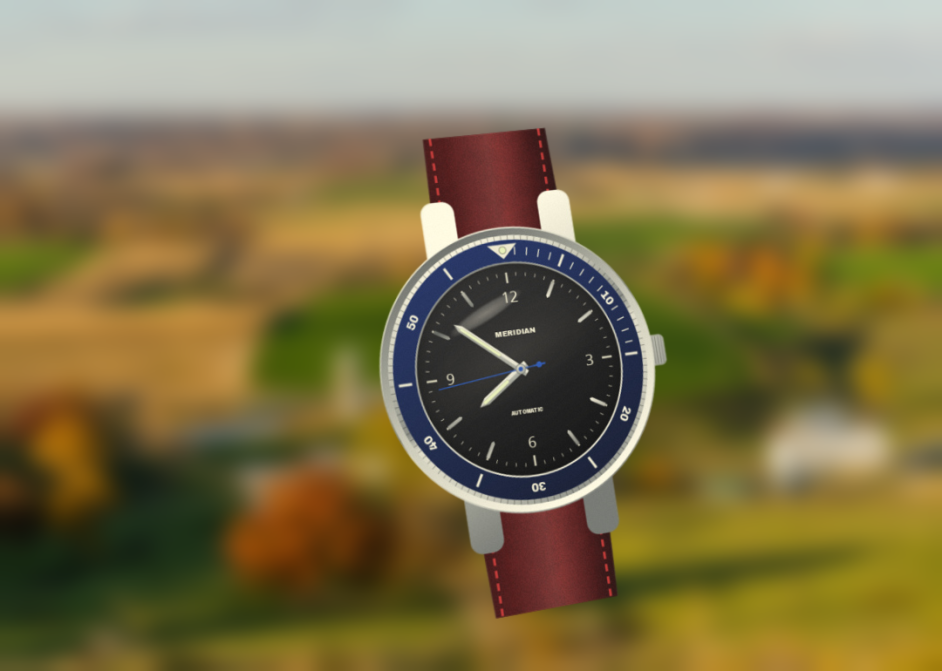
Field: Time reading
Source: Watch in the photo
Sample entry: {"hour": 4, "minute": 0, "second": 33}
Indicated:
{"hour": 7, "minute": 51, "second": 44}
